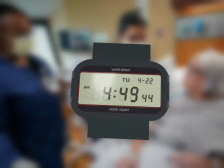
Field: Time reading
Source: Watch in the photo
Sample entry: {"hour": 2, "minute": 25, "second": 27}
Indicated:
{"hour": 4, "minute": 49, "second": 44}
